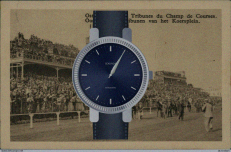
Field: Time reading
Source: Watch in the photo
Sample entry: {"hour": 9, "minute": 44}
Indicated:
{"hour": 1, "minute": 5}
